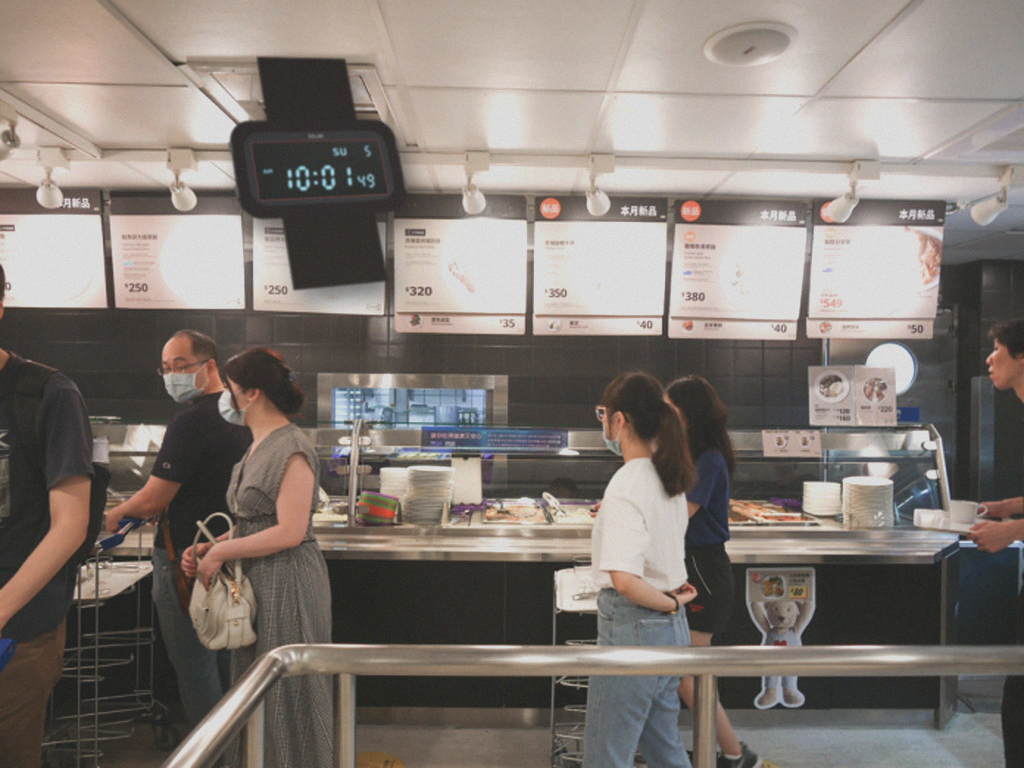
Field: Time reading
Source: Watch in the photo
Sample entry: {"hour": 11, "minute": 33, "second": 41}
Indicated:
{"hour": 10, "minute": 1, "second": 49}
